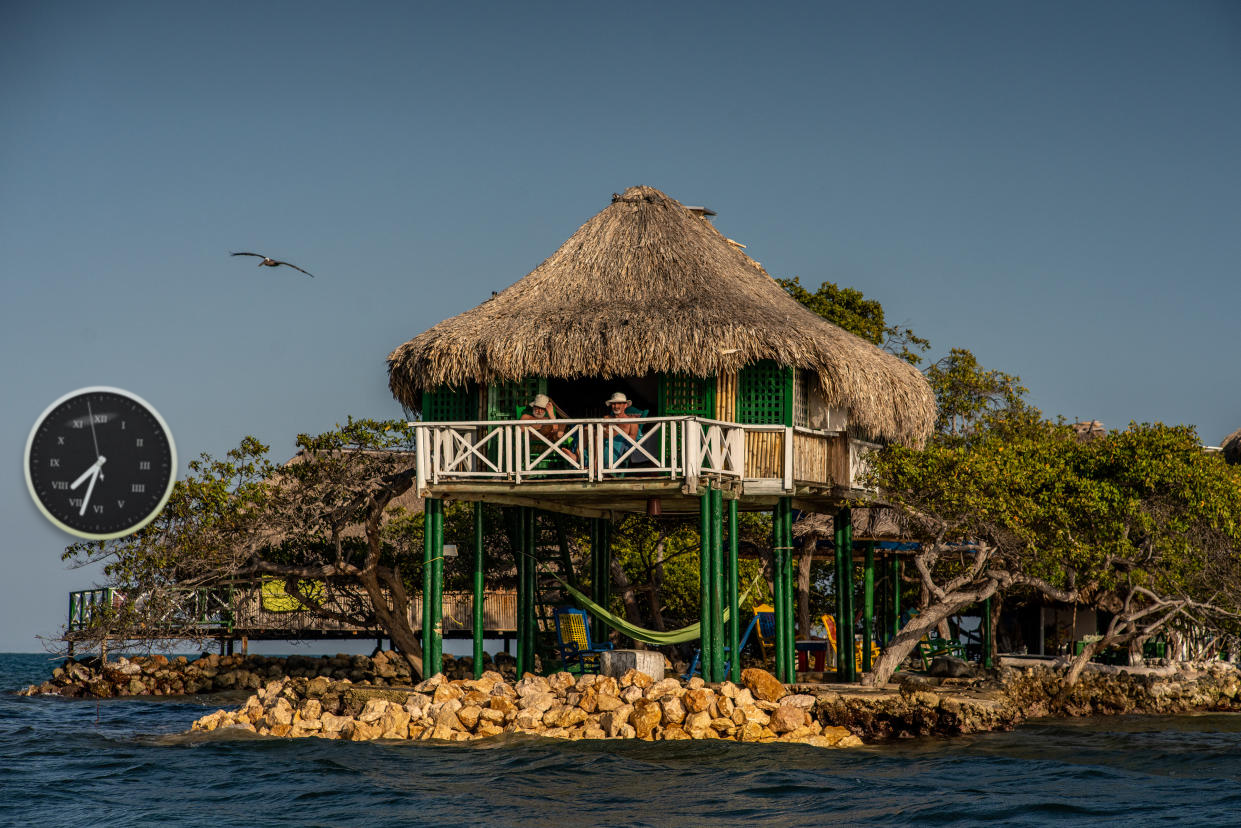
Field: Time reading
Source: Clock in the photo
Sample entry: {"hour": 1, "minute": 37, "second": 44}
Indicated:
{"hour": 7, "minute": 32, "second": 58}
